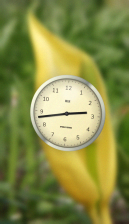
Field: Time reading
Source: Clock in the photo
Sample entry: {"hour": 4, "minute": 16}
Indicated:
{"hour": 2, "minute": 43}
